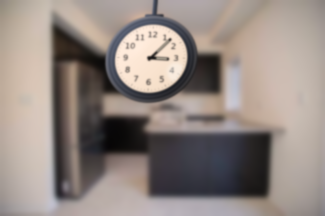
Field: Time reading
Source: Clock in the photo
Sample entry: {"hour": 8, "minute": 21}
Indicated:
{"hour": 3, "minute": 7}
